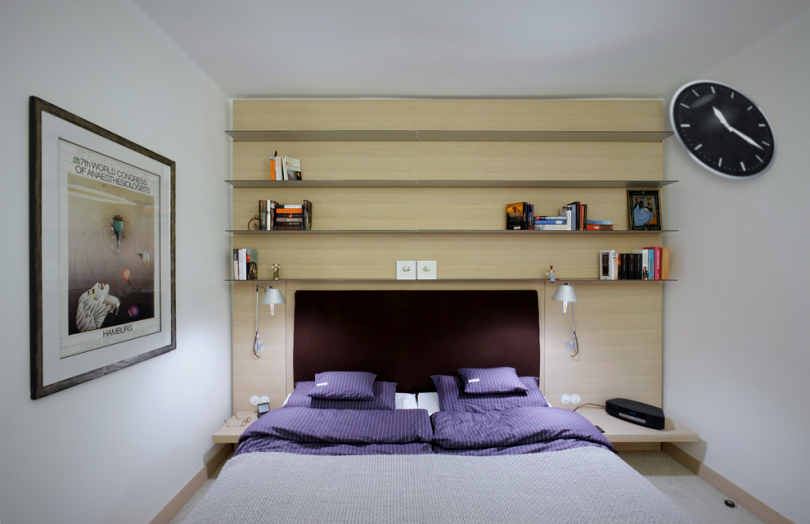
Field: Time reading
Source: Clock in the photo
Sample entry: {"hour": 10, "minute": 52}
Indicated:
{"hour": 11, "minute": 22}
